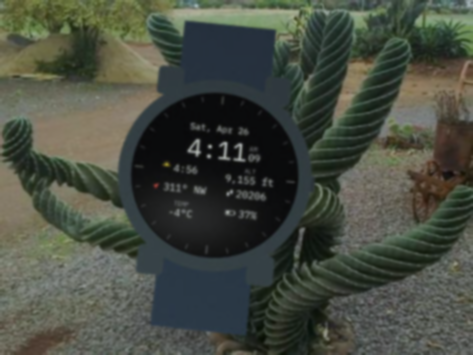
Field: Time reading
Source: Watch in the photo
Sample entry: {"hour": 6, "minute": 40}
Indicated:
{"hour": 4, "minute": 11}
